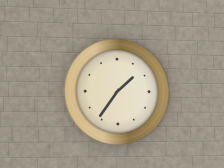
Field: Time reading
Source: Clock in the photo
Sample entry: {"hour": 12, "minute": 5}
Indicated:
{"hour": 1, "minute": 36}
